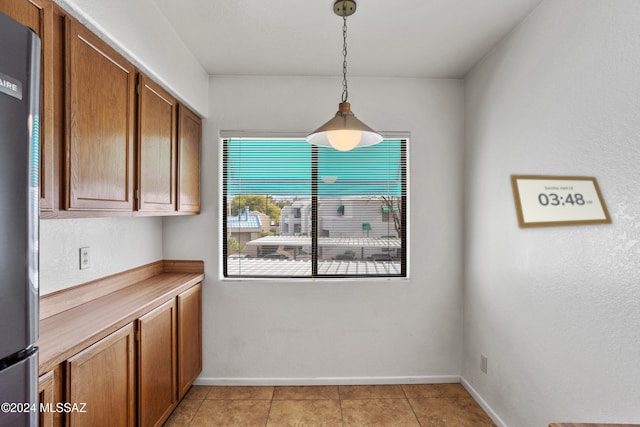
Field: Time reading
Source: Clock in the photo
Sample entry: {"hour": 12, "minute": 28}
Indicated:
{"hour": 3, "minute": 48}
